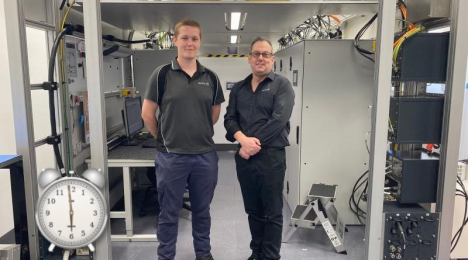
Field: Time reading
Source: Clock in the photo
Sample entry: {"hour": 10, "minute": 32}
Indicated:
{"hour": 5, "minute": 59}
